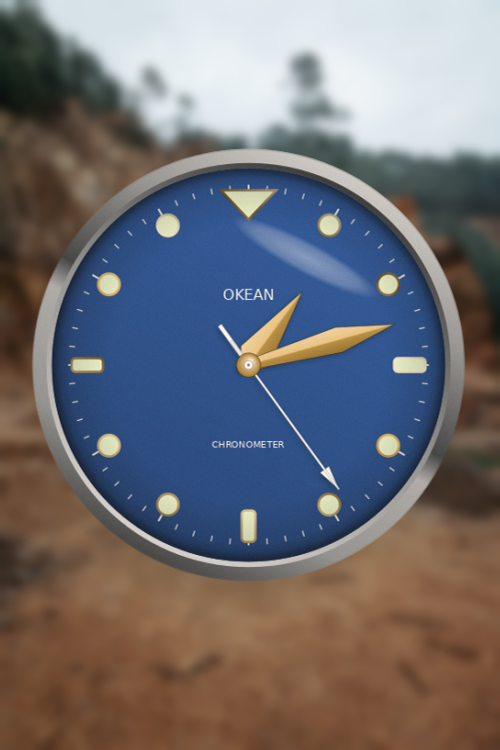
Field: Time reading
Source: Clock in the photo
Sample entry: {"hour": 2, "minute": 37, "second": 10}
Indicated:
{"hour": 1, "minute": 12, "second": 24}
